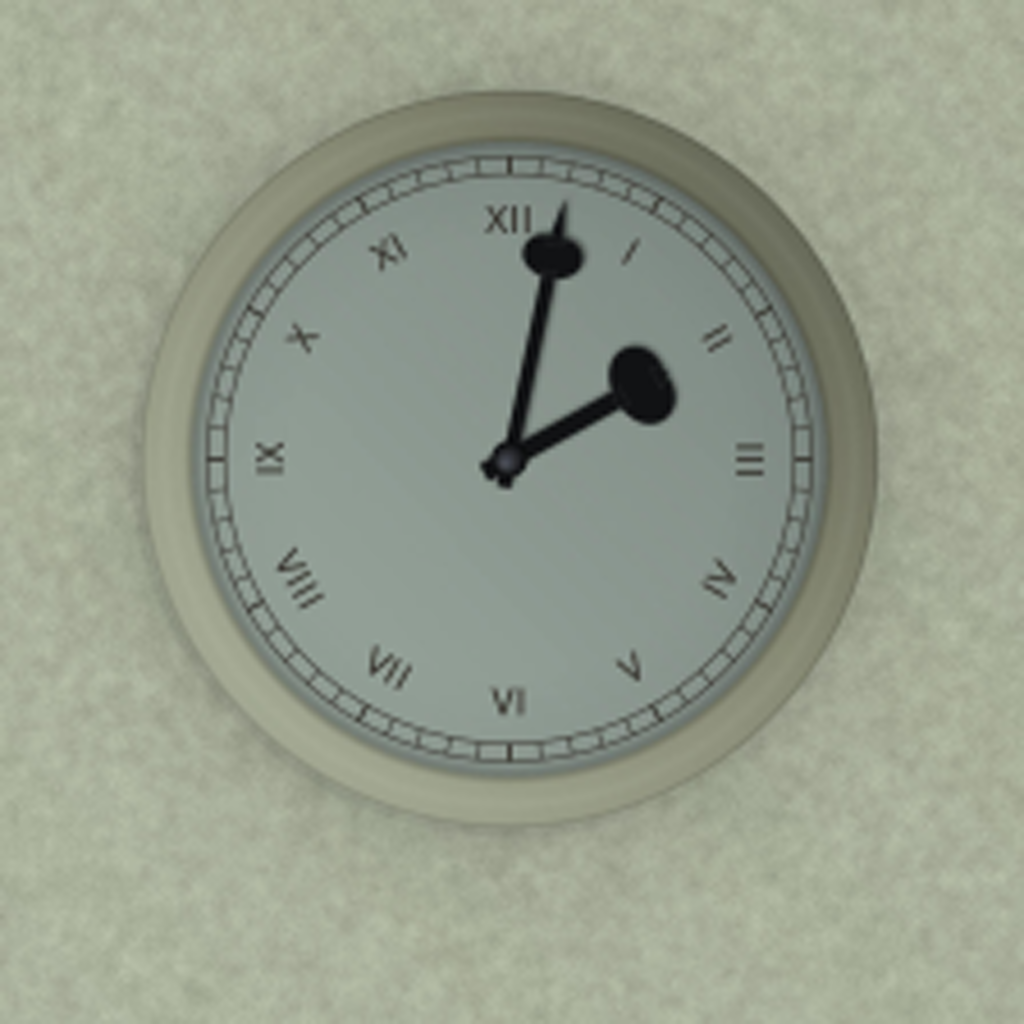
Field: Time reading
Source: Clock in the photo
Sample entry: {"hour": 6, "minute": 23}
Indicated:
{"hour": 2, "minute": 2}
